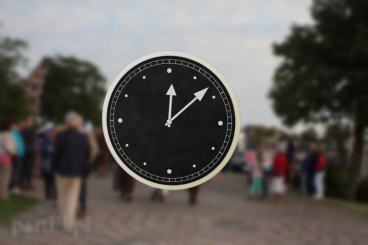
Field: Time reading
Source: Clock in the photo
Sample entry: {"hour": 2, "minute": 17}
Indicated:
{"hour": 12, "minute": 8}
